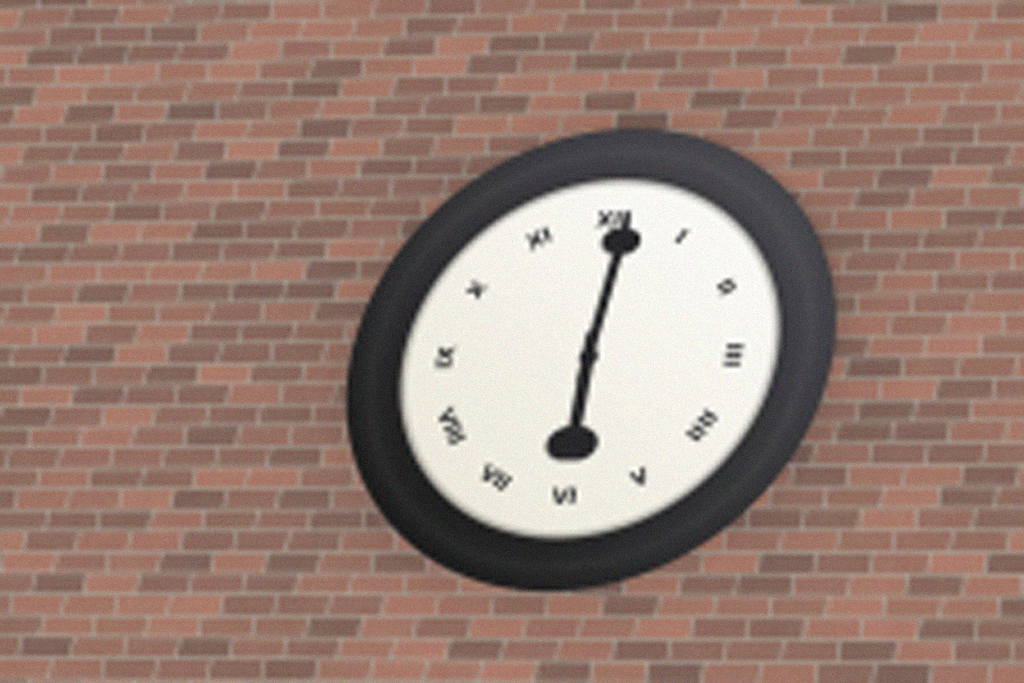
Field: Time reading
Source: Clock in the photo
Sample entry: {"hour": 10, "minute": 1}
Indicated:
{"hour": 6, "minute": 1}
